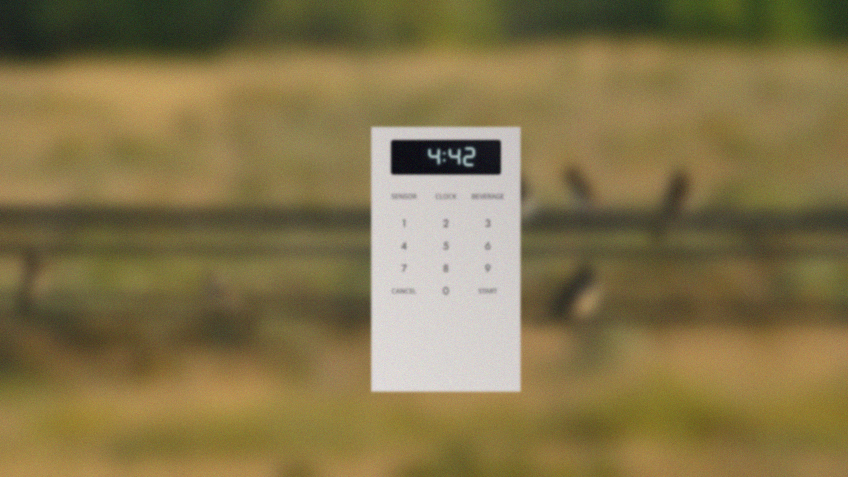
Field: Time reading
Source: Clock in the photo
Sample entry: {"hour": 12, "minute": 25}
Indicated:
{"hour": 4, "minute": 42}
